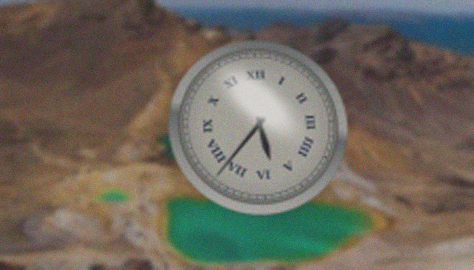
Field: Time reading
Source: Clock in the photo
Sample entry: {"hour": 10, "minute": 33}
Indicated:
{"hour": 5, "minute": 37}
